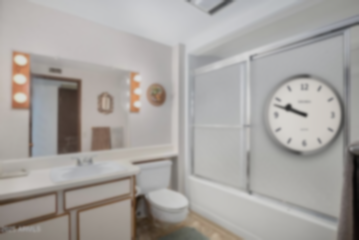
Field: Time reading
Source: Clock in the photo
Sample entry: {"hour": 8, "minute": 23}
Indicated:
{"hour": 9, "minute": 48}
